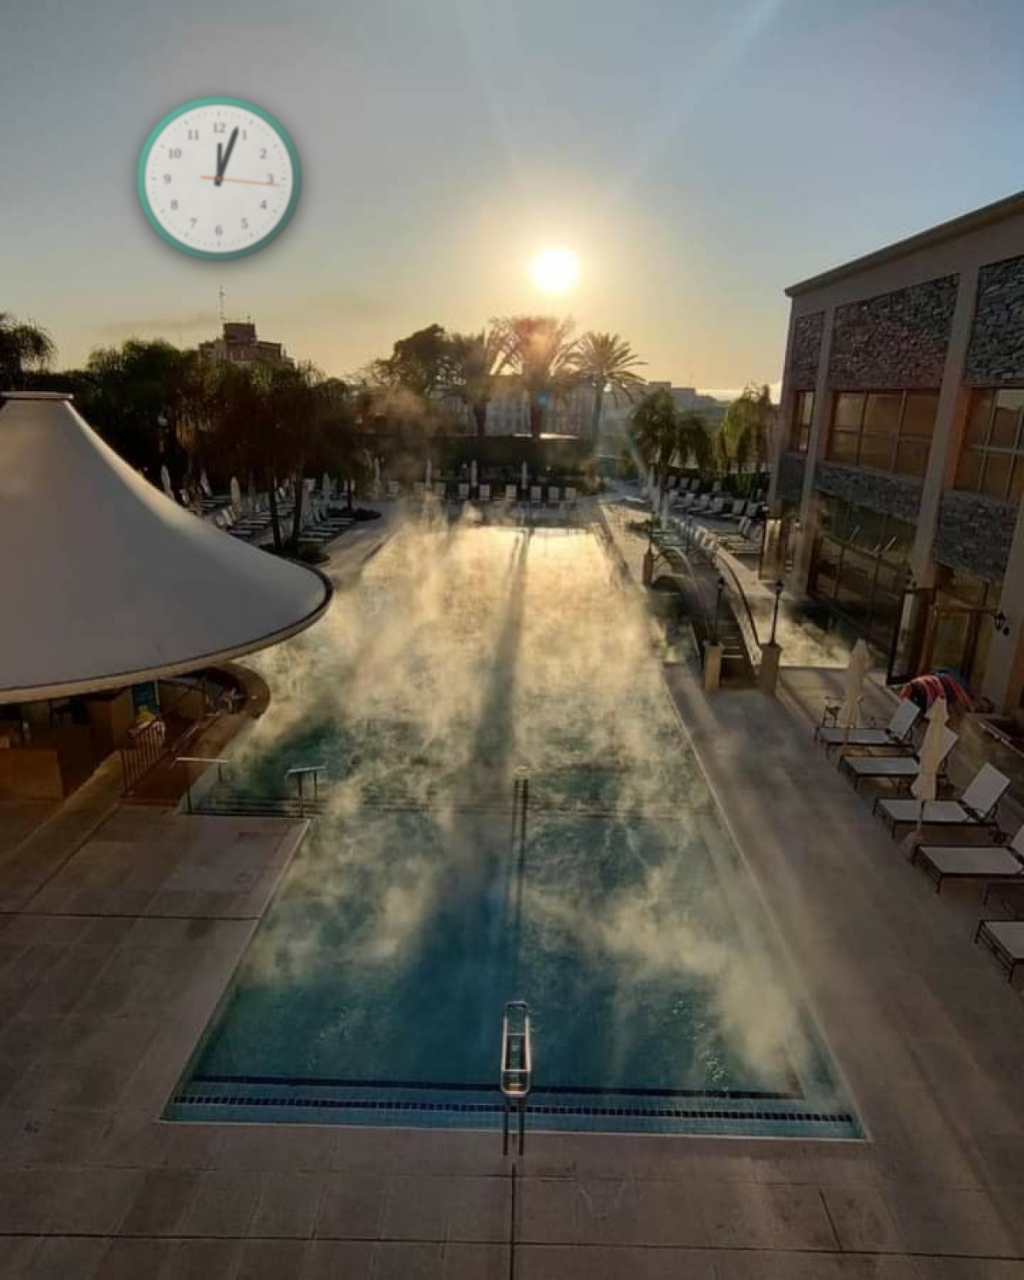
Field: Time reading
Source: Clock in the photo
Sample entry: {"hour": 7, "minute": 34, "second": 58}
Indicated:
{"hour": 12, "minute": 3, "second": 16}
